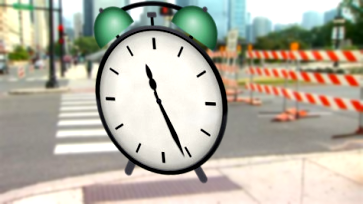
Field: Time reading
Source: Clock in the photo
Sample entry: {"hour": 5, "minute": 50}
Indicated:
{"hour": 11, "minute": 26}
